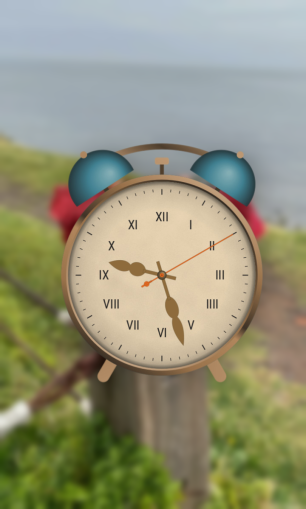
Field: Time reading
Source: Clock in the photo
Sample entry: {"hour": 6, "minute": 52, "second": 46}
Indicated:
{"hour": 9, "minute": 27, "second": 10}
